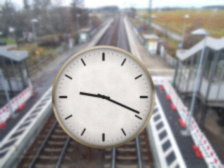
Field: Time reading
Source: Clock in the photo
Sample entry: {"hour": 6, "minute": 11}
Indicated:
{"hour": 9, "minute": 19}
